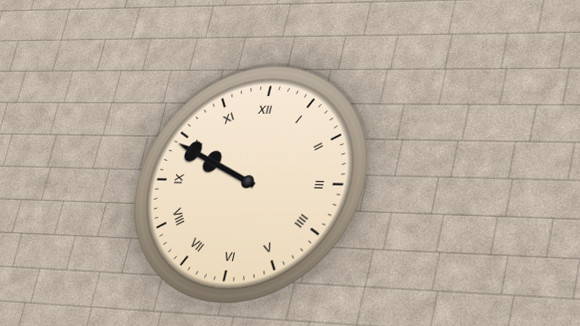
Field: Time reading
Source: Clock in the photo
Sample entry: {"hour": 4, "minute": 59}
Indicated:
{"hour": 9, "minute": 49}
